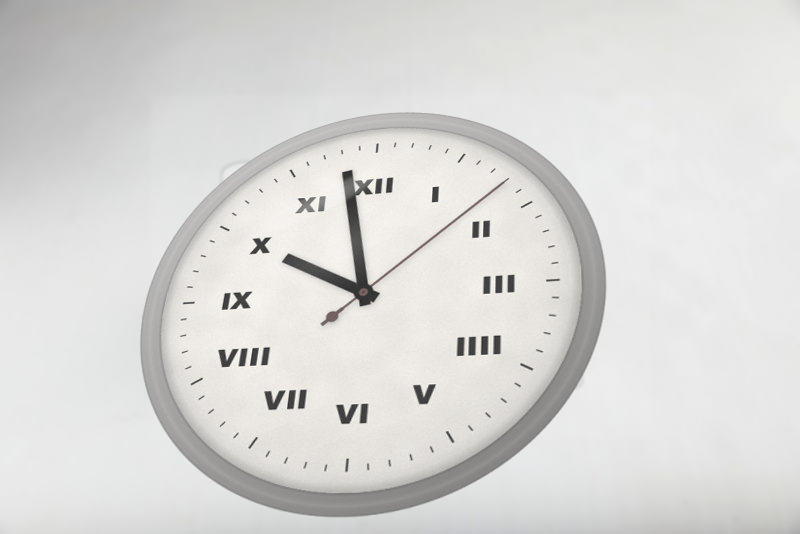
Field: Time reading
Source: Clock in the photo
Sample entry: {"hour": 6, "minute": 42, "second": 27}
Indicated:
{"hour": 9, "minute": 58, "second": 8}
